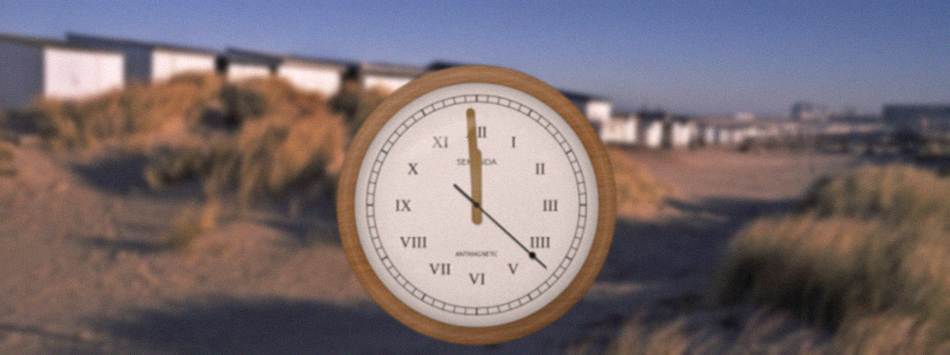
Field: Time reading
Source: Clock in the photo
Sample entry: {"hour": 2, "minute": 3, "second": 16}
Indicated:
{"hour": 11, "minute": 59, "second": 22}
